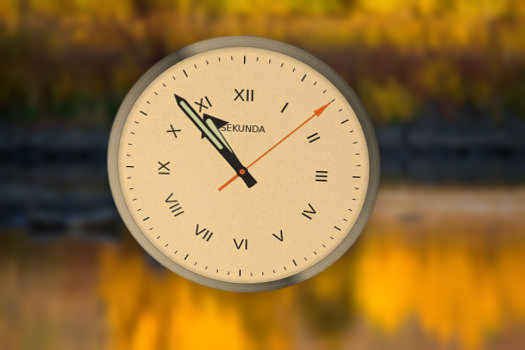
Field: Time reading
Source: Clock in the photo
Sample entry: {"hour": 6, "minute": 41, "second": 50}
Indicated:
{"hour": 10, "minute": 53, "second": 8}
